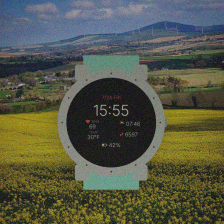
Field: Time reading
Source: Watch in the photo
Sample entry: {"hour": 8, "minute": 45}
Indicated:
{"hour": 15, "minute": 55}
